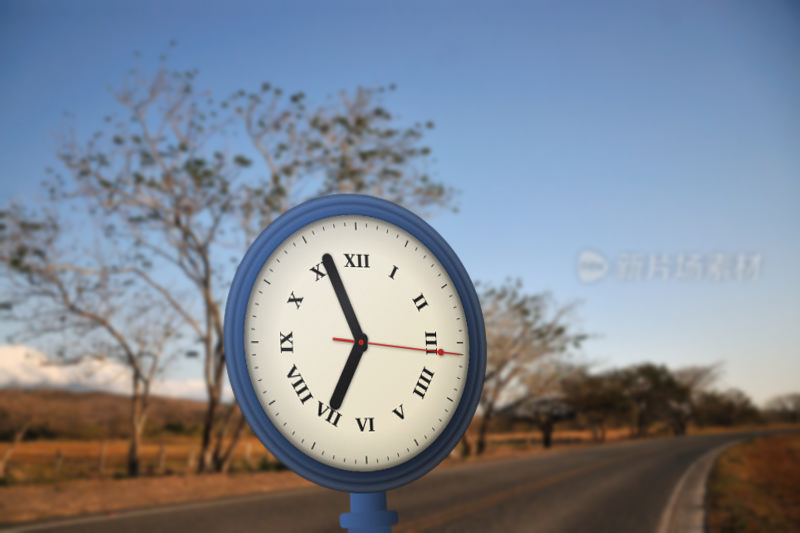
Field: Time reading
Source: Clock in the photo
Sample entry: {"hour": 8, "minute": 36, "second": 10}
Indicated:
{"hour": 6, "minute": 56, "second": 16}
